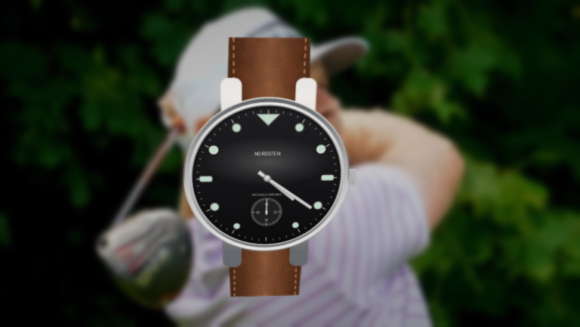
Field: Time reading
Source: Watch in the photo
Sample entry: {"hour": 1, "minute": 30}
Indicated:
{"hour": 4, "minute": 21}
